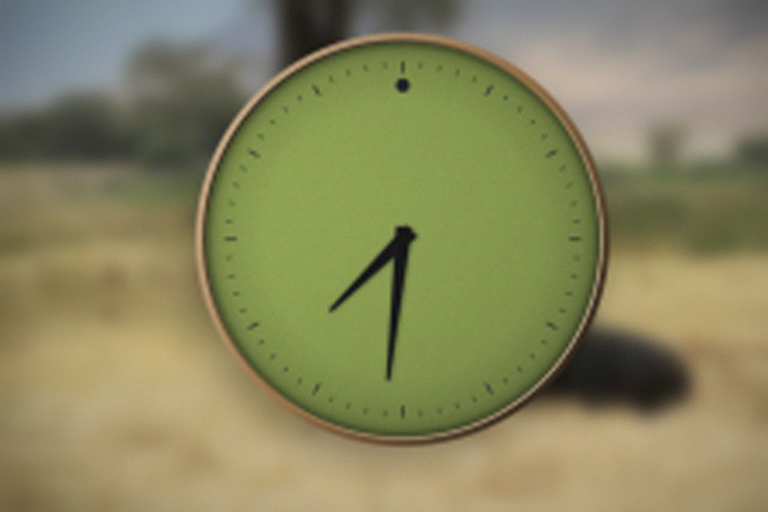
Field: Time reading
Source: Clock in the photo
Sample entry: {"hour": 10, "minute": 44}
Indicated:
{"hour": 7, "minute": 31}
